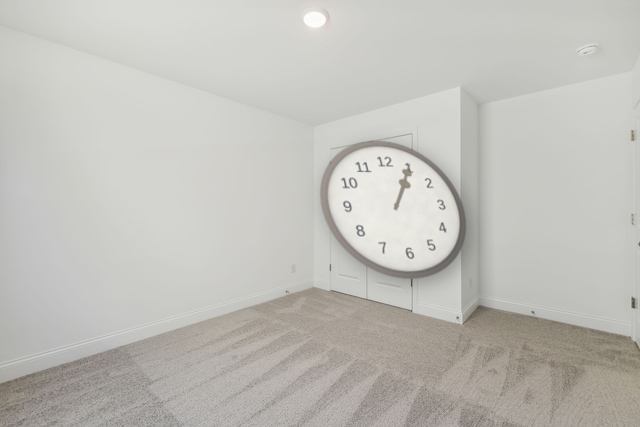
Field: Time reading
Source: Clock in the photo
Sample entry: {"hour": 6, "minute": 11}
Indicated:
{"hour": 1, "minute": 5}
